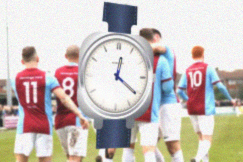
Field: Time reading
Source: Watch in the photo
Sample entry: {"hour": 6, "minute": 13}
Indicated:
{"hour": 12, "minute": 21}
